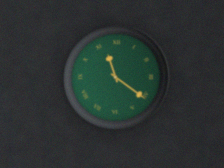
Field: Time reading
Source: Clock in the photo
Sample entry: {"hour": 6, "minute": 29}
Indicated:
{"hour": 11, "minute": 21}
